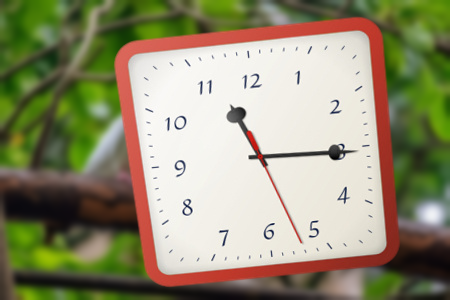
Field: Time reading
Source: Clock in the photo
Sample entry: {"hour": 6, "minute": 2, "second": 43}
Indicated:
{"hour": 11, "minute": 15, "second": 27}
